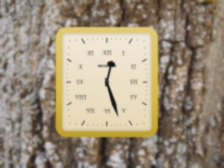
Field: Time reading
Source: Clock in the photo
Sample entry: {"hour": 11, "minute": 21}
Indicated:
{"hour": 12, "minute": 27}
